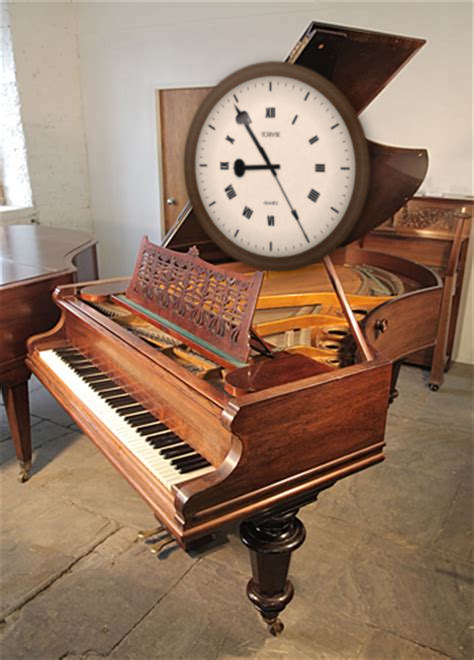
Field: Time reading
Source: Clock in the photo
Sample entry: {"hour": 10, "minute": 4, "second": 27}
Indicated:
{"hour": 8, "minute": 54, "second": 25}
